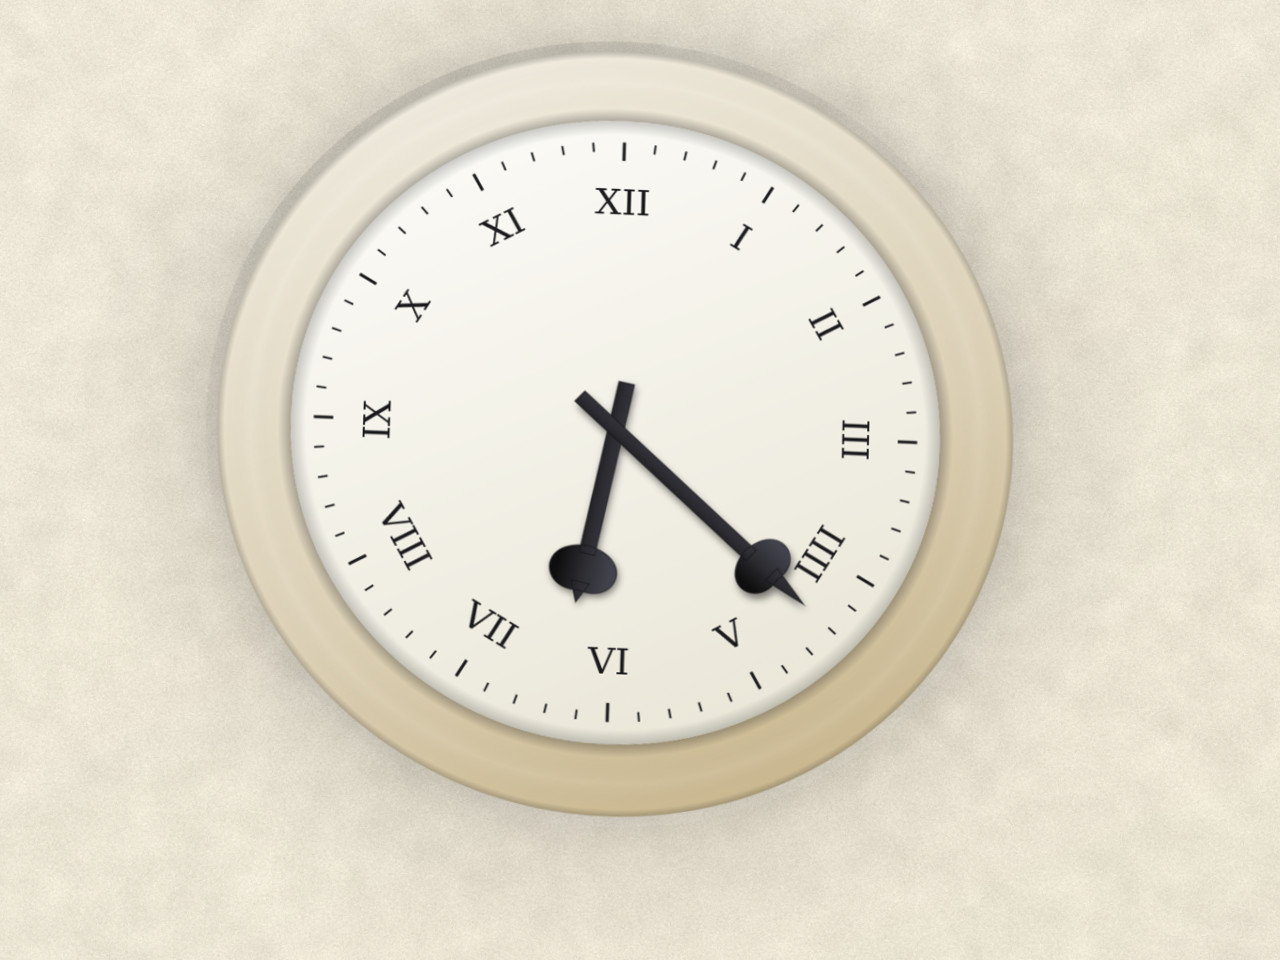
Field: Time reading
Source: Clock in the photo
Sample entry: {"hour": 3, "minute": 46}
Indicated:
{"hour": 6, "minute": 22}
